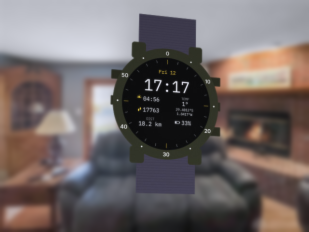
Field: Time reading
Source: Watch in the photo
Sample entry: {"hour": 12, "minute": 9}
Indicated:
{"hour": 17, "minute": 17}
